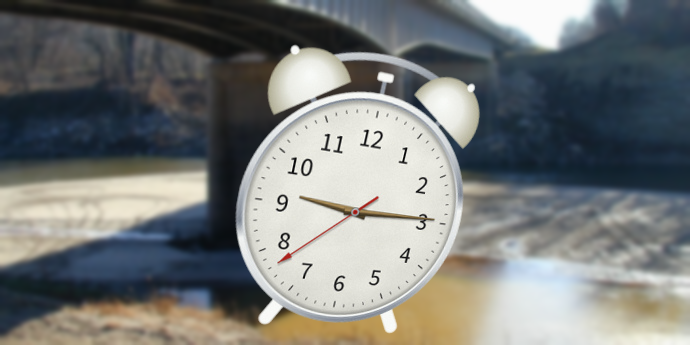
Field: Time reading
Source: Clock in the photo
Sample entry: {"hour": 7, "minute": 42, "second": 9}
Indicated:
{"hour": 9, "minute": 14, "second": 38}
